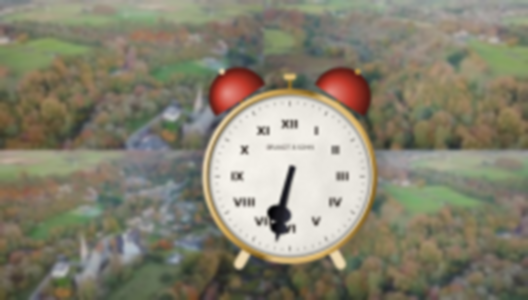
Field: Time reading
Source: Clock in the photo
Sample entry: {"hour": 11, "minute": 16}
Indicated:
{"hour": 6, "minute": 32}
